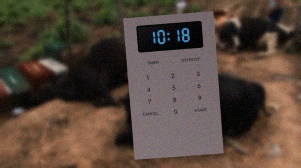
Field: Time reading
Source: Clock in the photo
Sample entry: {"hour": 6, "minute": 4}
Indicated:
{"hour": 10, "minute": 18}
